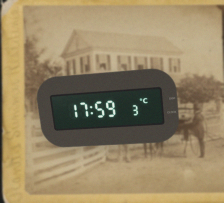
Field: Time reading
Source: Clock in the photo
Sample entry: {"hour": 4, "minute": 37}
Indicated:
{"hour": 17, "minute": 59}
